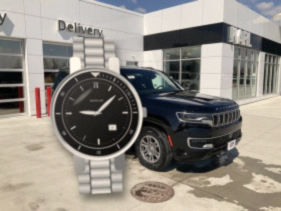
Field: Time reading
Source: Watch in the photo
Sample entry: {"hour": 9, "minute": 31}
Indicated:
{"hour": 9, "minute": 8}
